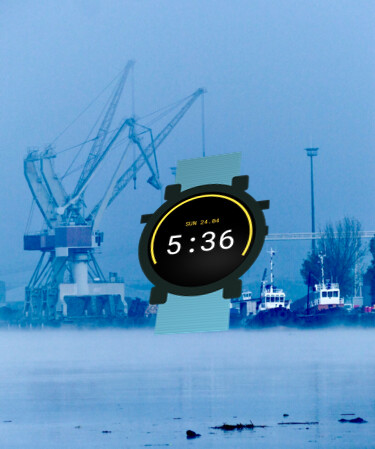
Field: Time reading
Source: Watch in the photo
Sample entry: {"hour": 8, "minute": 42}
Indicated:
{"hour": 5, "minute": 36}
